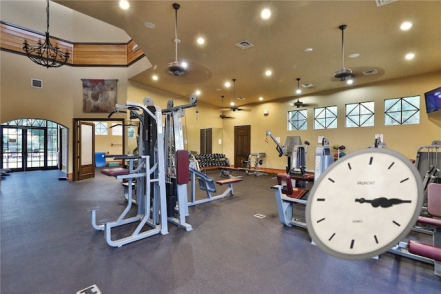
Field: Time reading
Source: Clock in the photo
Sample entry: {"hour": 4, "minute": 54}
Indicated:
{"hour": 3, "minute": 15}
